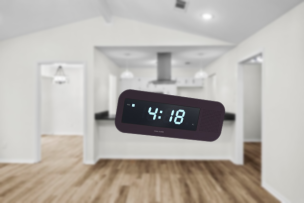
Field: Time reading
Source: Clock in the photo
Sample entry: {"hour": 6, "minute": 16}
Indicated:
{"hour": 4, "minute": 18}
